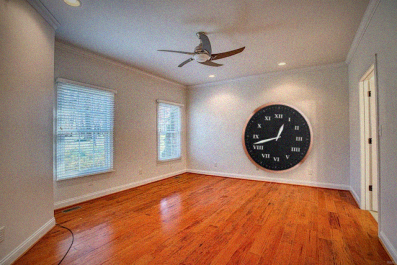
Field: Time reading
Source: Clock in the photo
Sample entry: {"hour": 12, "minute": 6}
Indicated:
{"hour": 12, "minute": 42}
